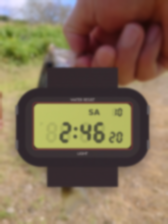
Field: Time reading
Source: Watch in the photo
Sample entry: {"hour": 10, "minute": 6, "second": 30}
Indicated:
{"hour": 2, "minute": 46, "second": 20}
